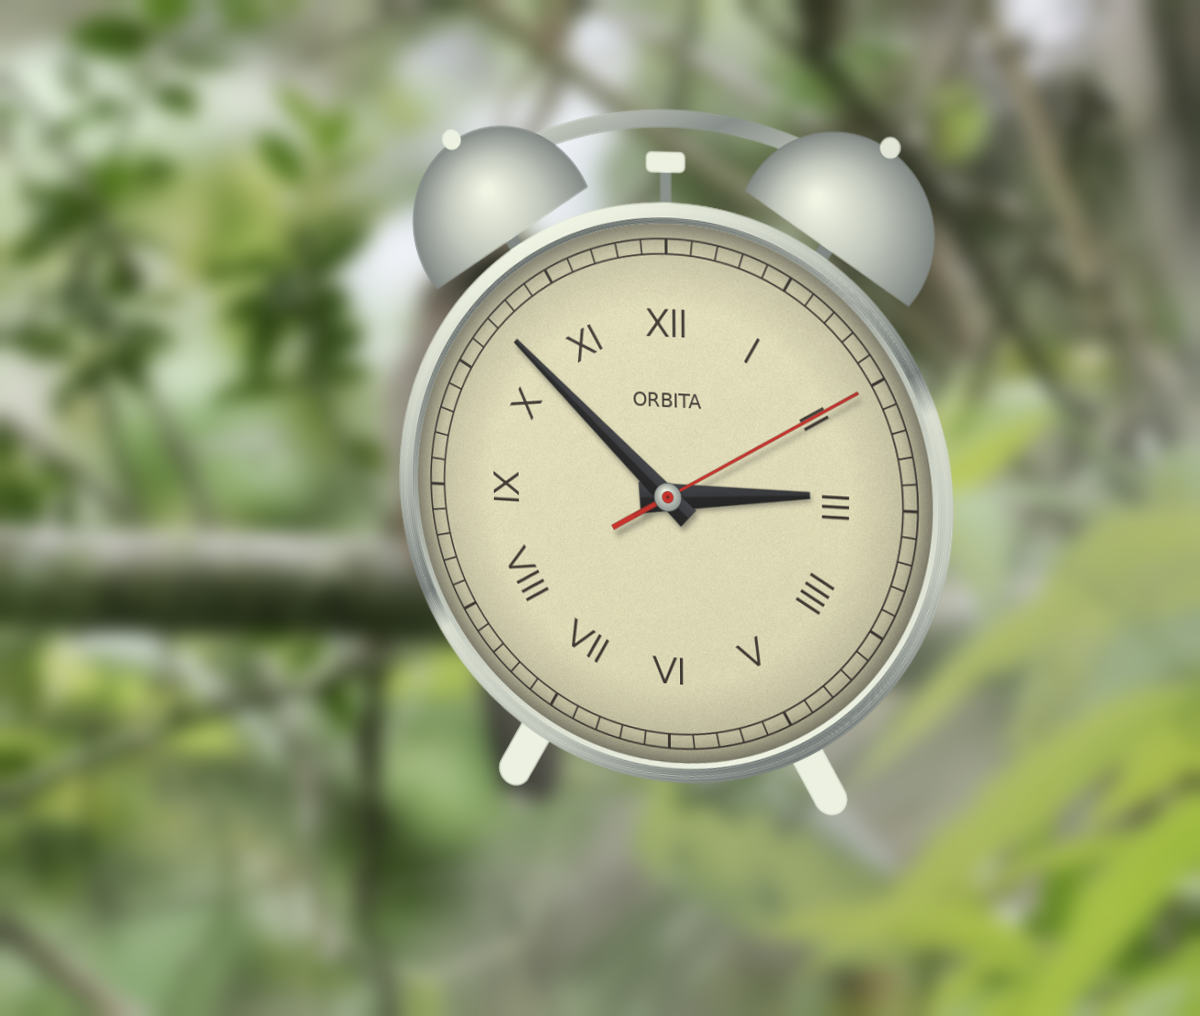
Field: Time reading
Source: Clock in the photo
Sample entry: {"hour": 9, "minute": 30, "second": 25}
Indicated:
{"hour": 2, "minute": 52, "second": 10}
